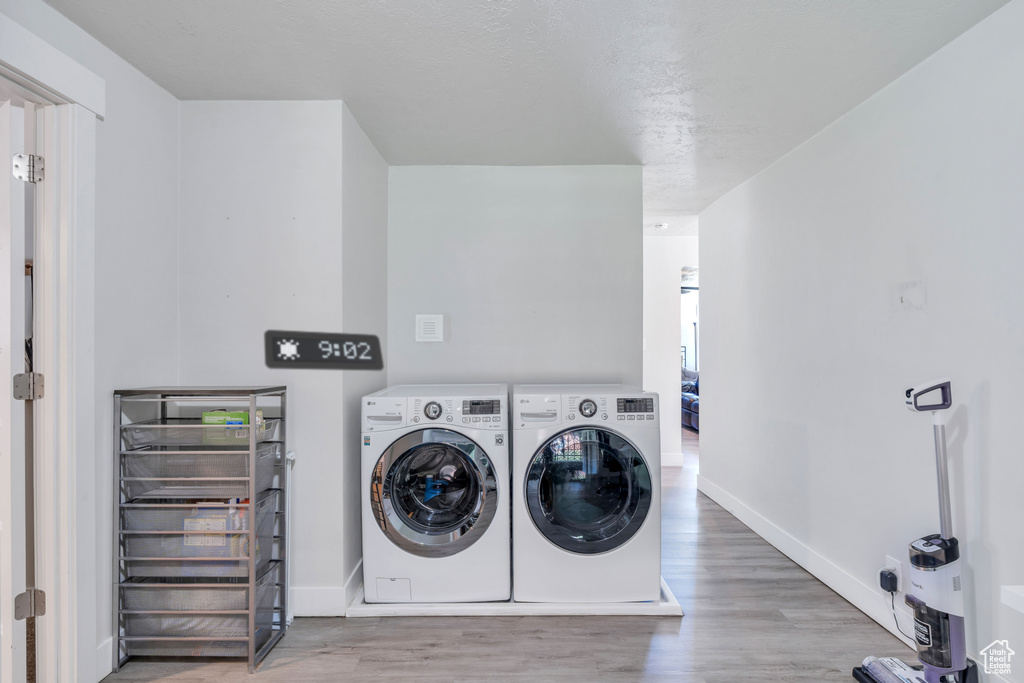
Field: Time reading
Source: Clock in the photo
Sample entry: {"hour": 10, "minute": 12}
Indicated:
{"hour": 9, "minute": 2}
